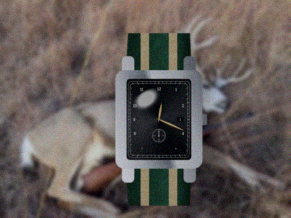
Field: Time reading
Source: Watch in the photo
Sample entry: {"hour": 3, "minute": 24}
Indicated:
{"hour": 12, "minute": 19}
